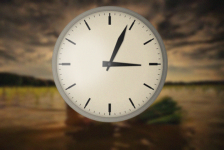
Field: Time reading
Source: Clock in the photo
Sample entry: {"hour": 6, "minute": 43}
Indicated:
{"hour": 3, "minute": 4}
